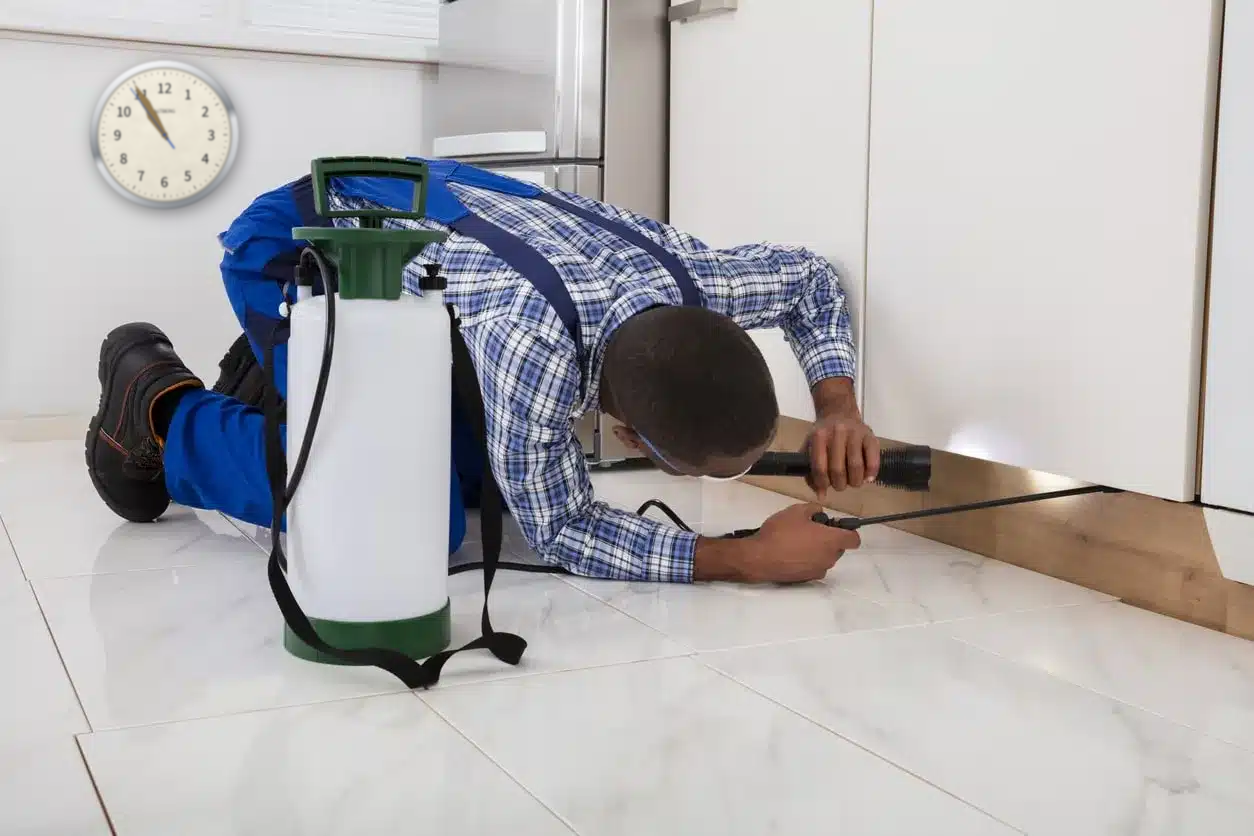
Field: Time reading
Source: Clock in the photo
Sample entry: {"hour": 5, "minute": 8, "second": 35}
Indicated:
{"hour": 10, "minute": 54, "second": 54}
